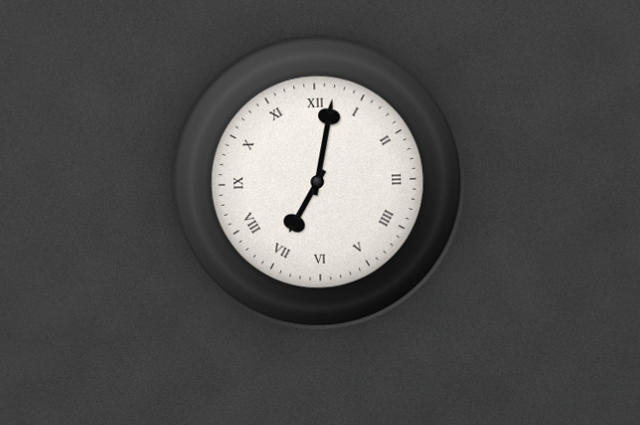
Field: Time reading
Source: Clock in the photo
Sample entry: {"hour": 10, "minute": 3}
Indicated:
{"hour": 7, "minute": 2}
